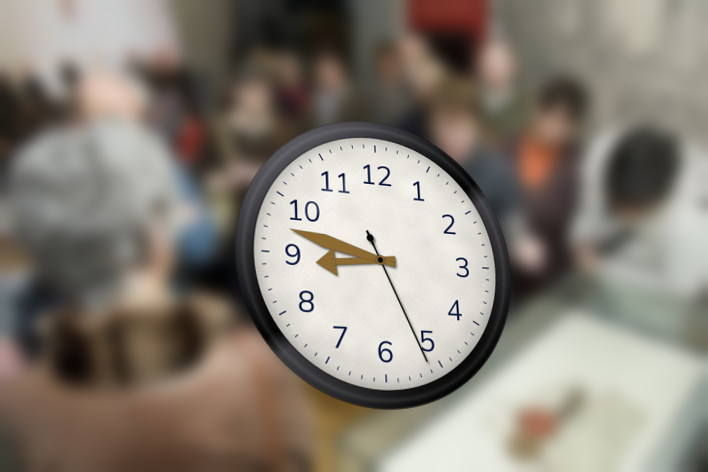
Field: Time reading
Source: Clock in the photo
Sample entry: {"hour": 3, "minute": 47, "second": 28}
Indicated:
{"hour": 8, "minute": 47, "second": 26}
